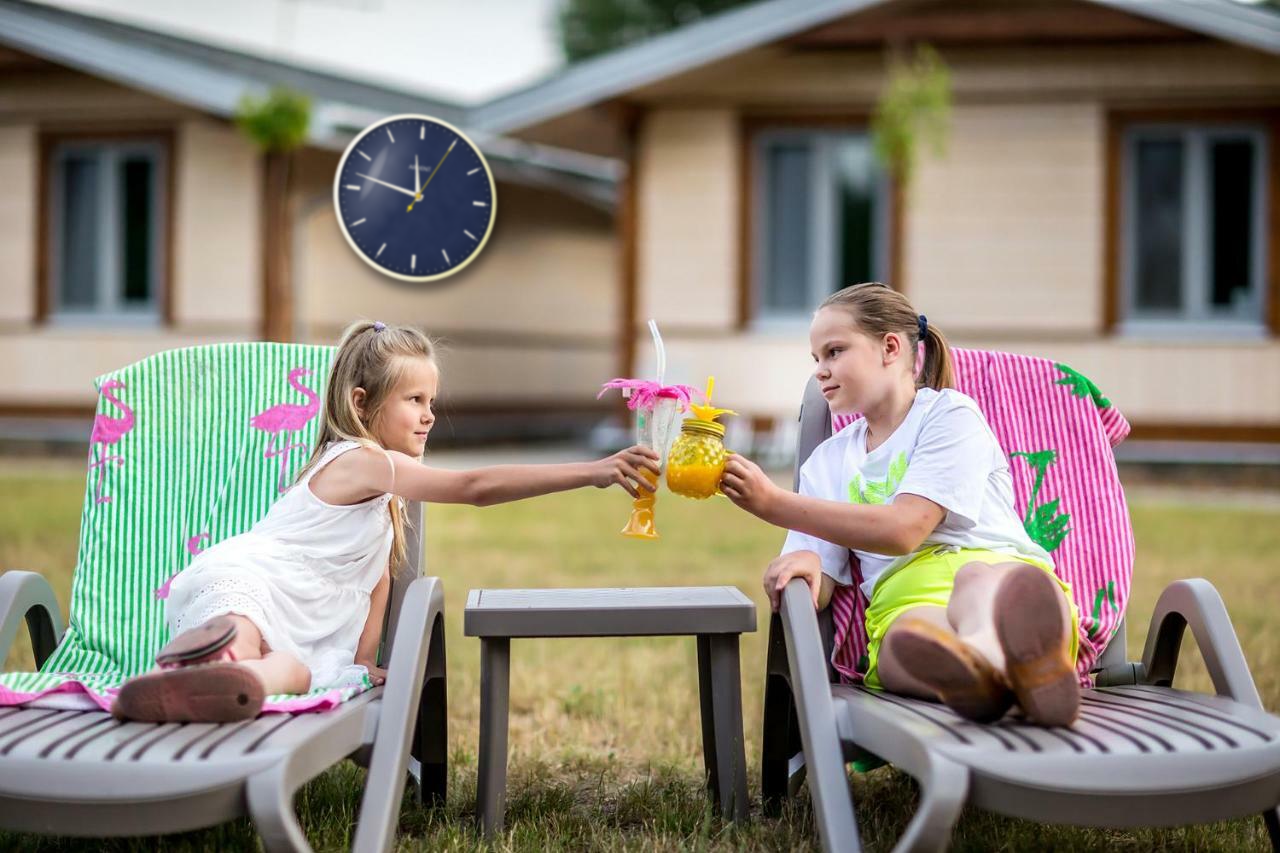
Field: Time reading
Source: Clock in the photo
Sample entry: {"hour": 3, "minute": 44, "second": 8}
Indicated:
{"hour": 11, "minute": 47, "second": 5}
